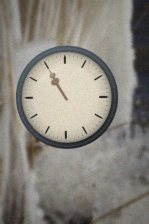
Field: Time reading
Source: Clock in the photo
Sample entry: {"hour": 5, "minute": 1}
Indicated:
{"hour": 10, "minute": 55}
